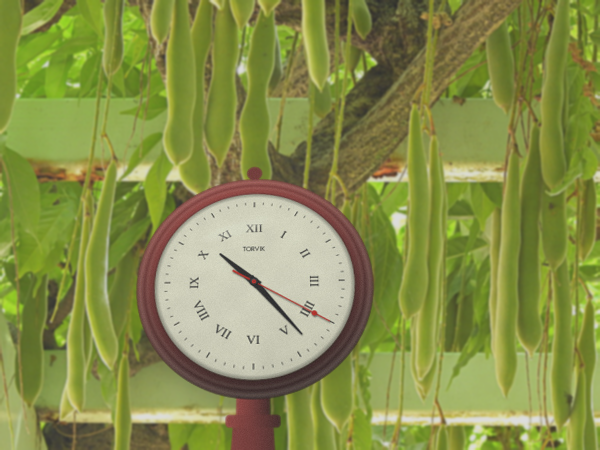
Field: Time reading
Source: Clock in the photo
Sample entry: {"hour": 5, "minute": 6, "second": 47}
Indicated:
{"hour": 10, "minute": 23, "second": 20}
